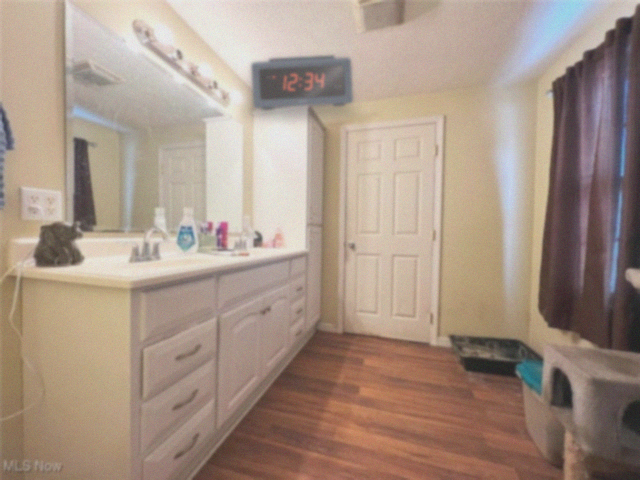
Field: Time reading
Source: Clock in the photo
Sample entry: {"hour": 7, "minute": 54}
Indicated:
{"hour": 12, "minute": 34}
